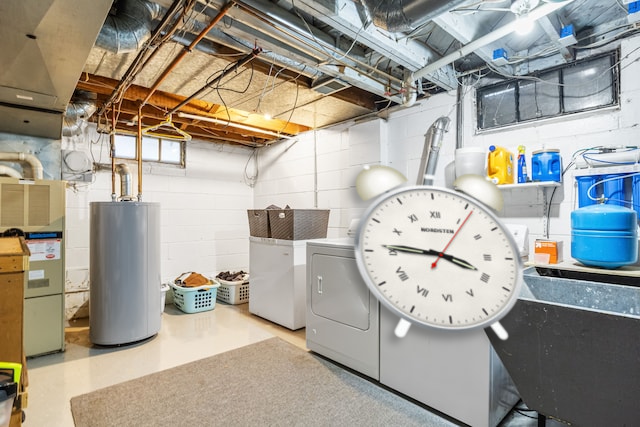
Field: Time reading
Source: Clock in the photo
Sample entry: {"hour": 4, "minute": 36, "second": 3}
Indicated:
{"hour": 3, "minute": 46, "second": 6}
